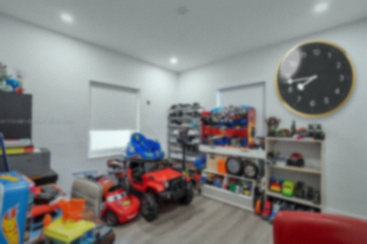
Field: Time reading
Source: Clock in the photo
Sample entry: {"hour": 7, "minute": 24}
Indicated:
{"hour": 7, "minute": 43}
